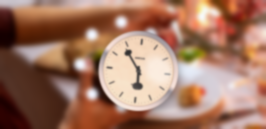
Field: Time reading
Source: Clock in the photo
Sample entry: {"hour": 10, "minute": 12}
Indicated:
{"hour": 5, "minute": 54}
